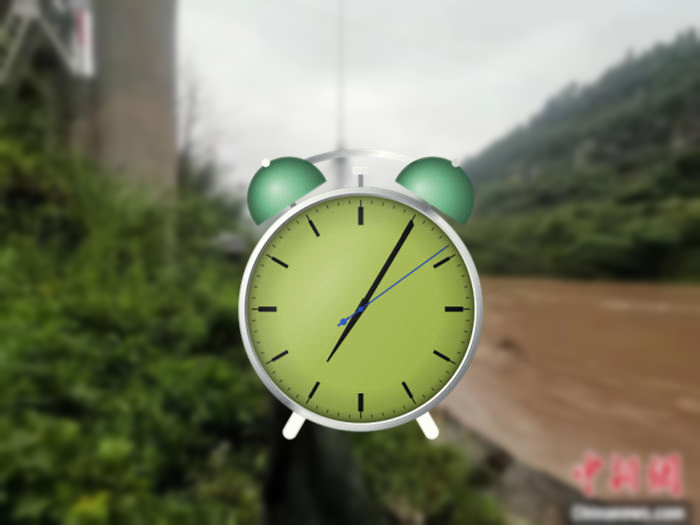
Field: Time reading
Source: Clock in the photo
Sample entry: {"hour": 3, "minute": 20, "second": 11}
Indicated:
{"hour": 7, "minute": 5, "second": 9}
